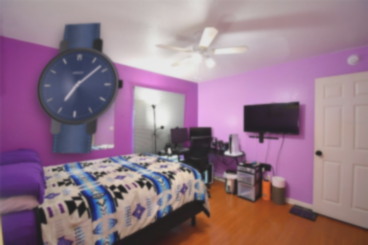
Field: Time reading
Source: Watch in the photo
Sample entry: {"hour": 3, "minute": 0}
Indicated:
{"hour": 7, "minute": 8}
